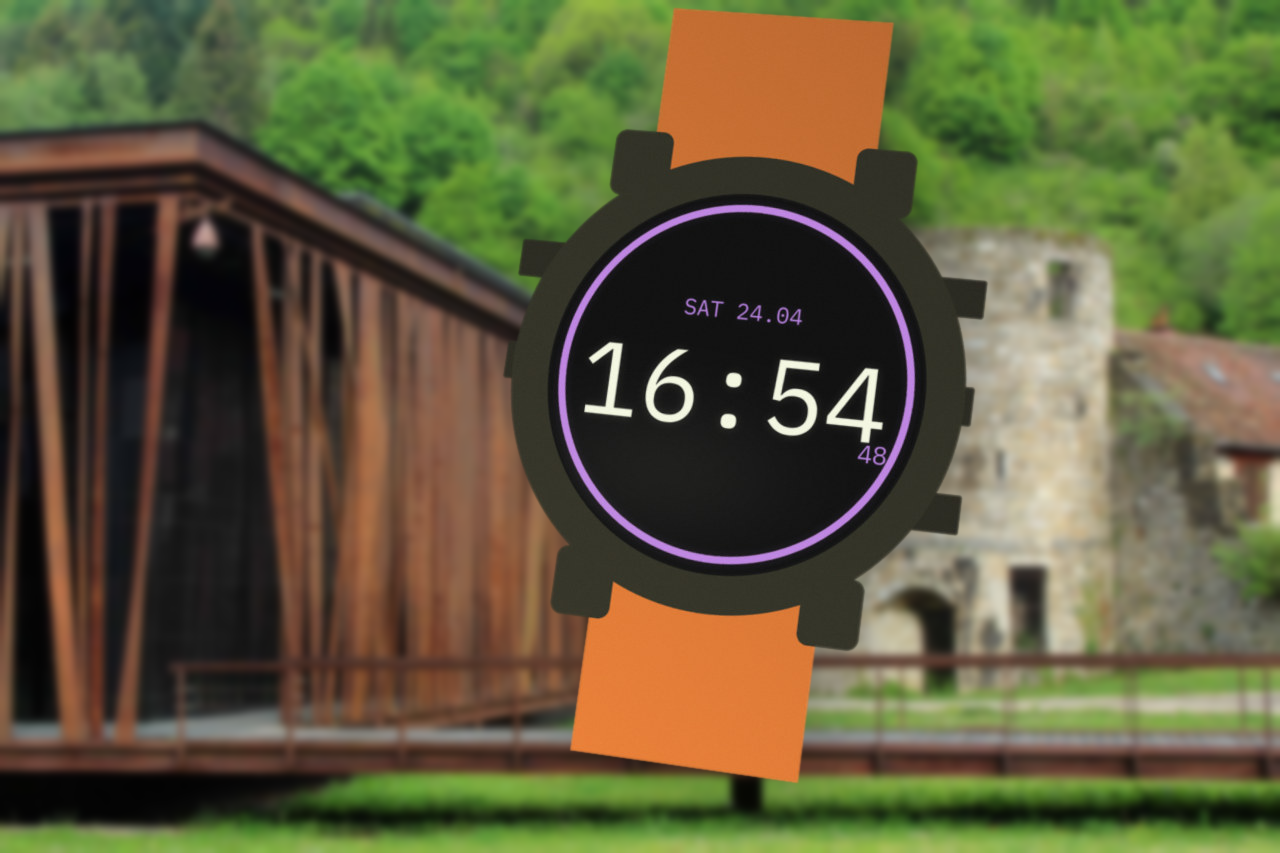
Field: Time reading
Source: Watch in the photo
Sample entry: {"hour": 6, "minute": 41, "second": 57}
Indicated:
{"hour": 16, "minute": 54, "second": 48}
